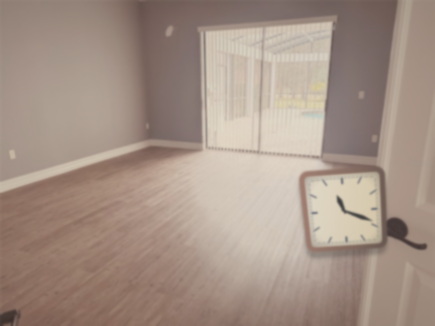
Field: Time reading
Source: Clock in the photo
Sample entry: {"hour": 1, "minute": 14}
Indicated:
{"hour": 11, "minute": 19}
